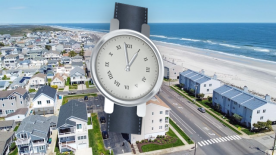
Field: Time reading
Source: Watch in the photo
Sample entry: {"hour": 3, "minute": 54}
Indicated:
{"hour": 12, "minute": 58}
